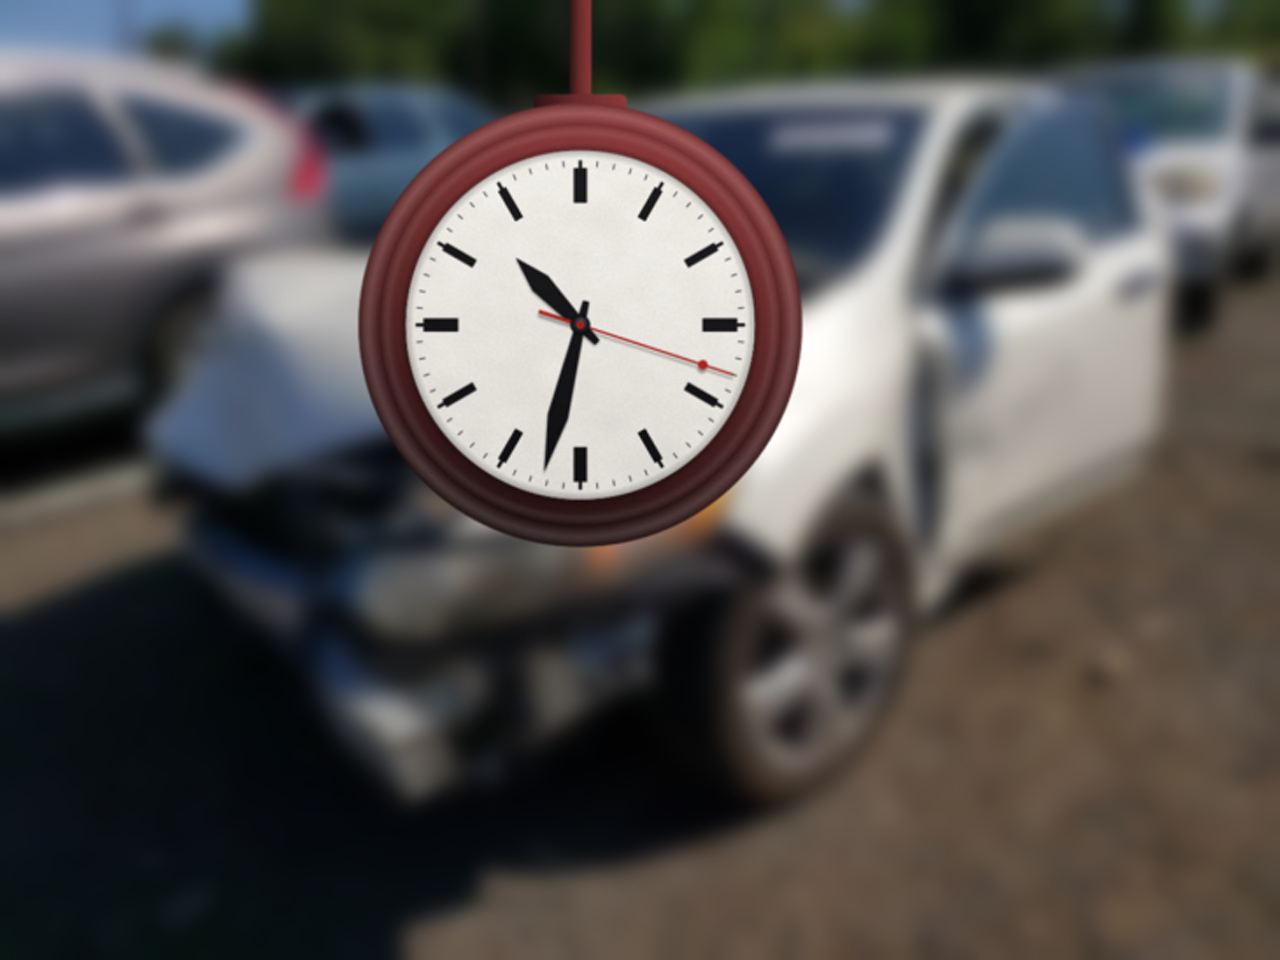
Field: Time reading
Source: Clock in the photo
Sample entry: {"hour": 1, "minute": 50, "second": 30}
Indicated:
{"hour": 10, "minute": 32, "second": 18}
